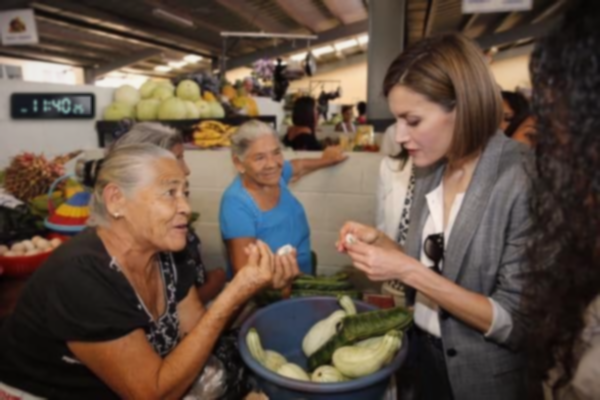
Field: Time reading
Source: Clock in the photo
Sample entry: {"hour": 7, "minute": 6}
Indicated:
{"hour": 11, "minute": 40}
